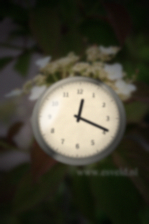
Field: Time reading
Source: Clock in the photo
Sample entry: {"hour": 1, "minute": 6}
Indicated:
{"hour": 12, "minute": 19}
